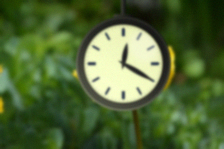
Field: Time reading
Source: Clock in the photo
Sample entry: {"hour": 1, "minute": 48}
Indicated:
{"hour": 12, "minute": 20}
